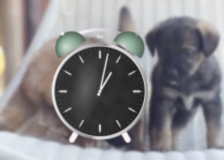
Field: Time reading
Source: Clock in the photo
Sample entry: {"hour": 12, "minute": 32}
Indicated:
{"hour": 1, "minute": 2}
